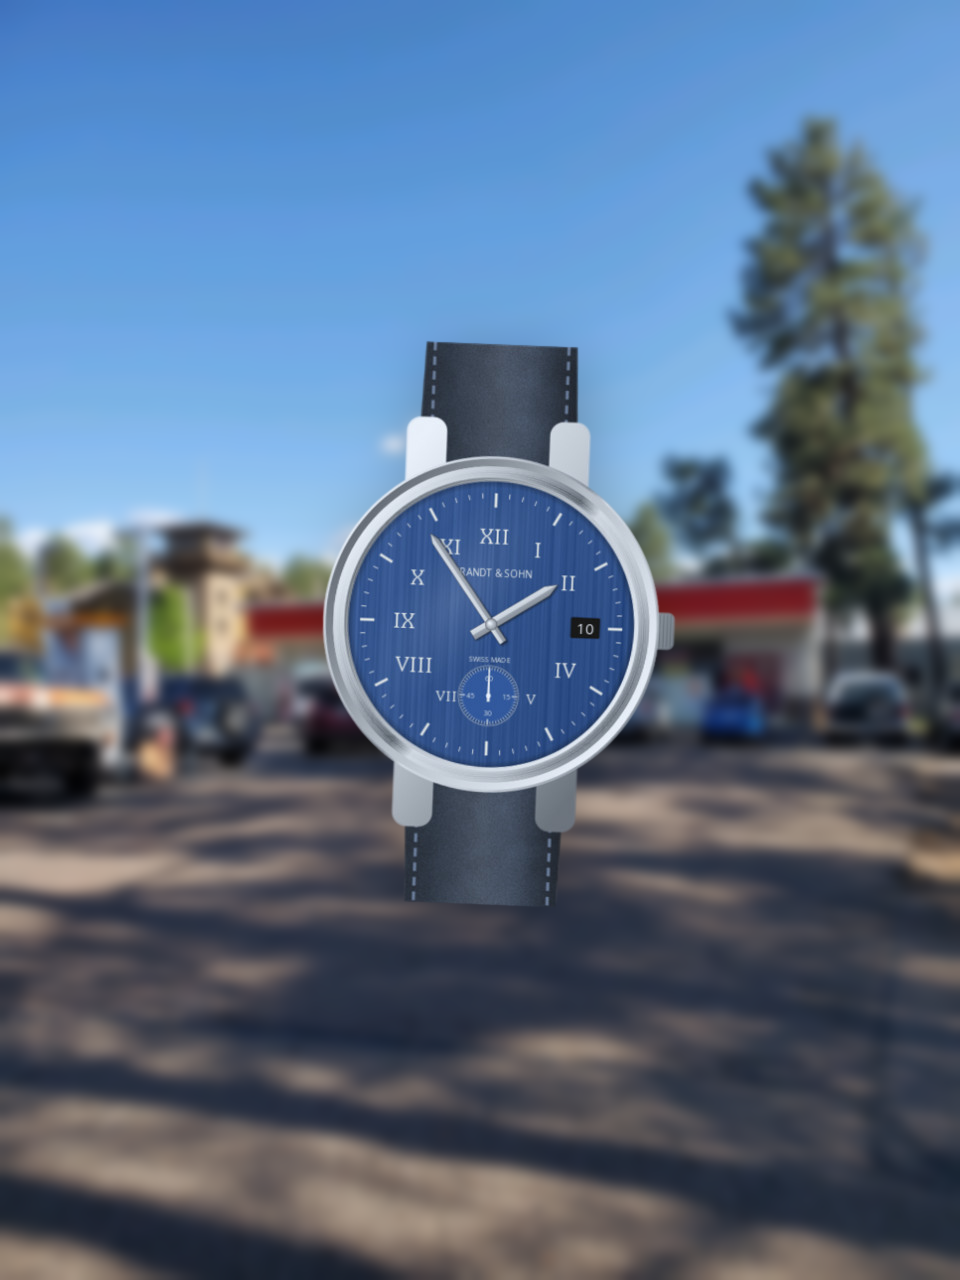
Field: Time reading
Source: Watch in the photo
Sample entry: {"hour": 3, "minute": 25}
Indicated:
{"hour": 1, "minute": 54}
